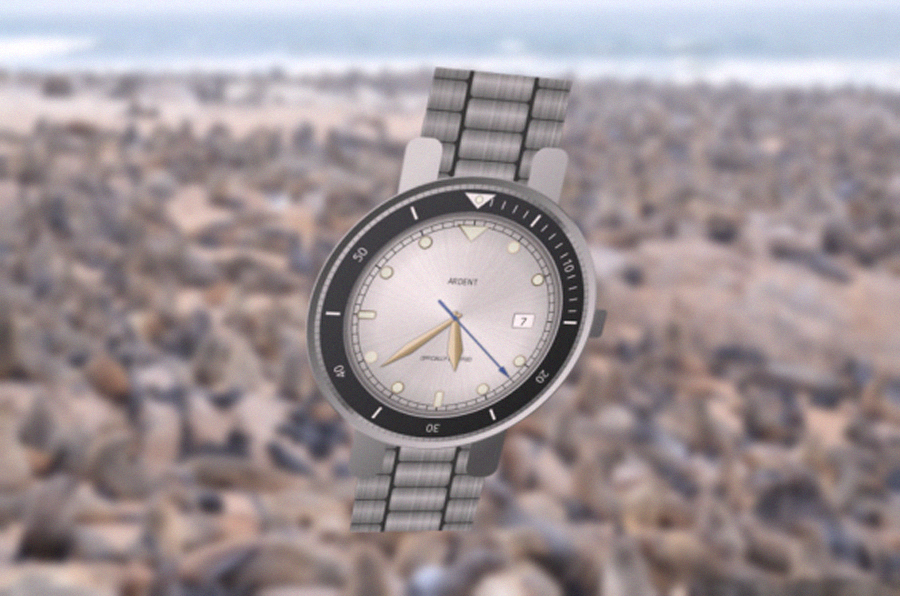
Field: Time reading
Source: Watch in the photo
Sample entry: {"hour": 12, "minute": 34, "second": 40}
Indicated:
{"hour": 5, "minute": 38, "second": 22}
